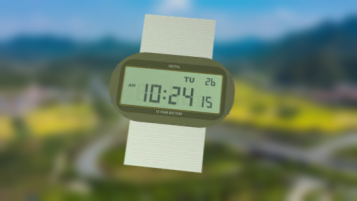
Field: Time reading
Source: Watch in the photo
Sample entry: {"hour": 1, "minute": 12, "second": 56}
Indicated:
{"hour": 10, "minute": 24, "second": 15}
